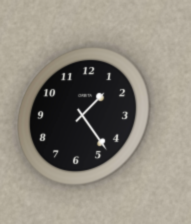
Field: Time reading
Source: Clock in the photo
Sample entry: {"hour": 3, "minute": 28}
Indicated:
{"hour": 1, "minute": 23}
